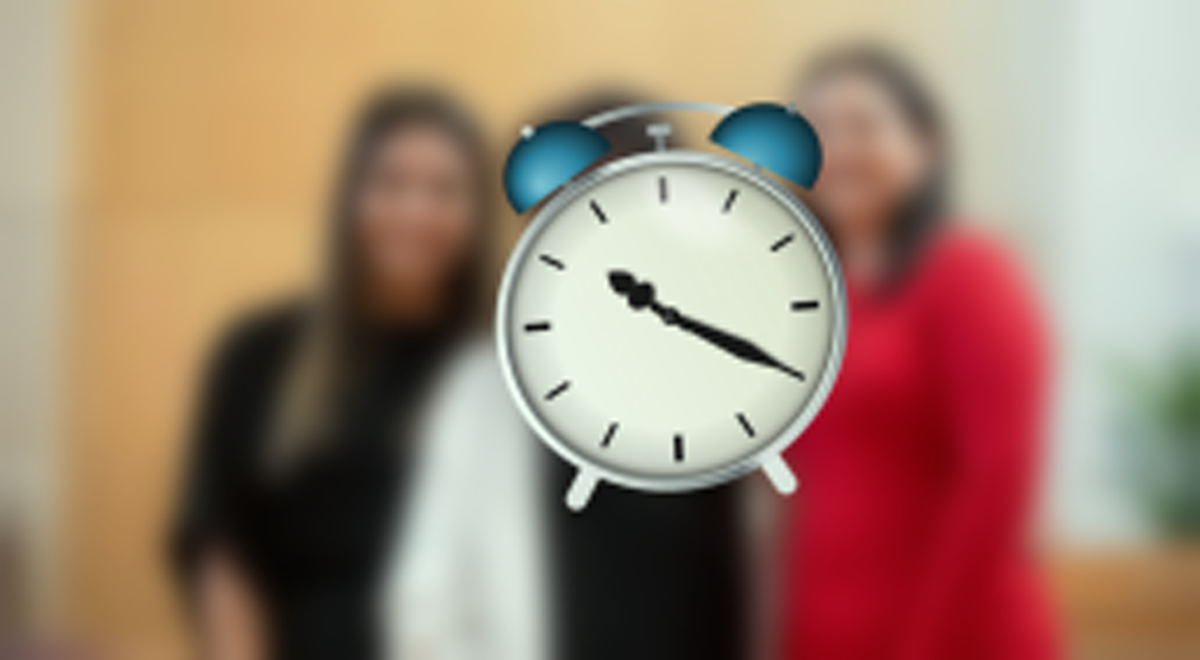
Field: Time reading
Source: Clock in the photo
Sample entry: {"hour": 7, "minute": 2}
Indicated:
{"hour": 10, "minute": 20}
